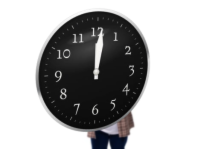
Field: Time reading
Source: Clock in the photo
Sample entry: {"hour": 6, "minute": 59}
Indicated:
{"hour": 12, "minute": 1}
